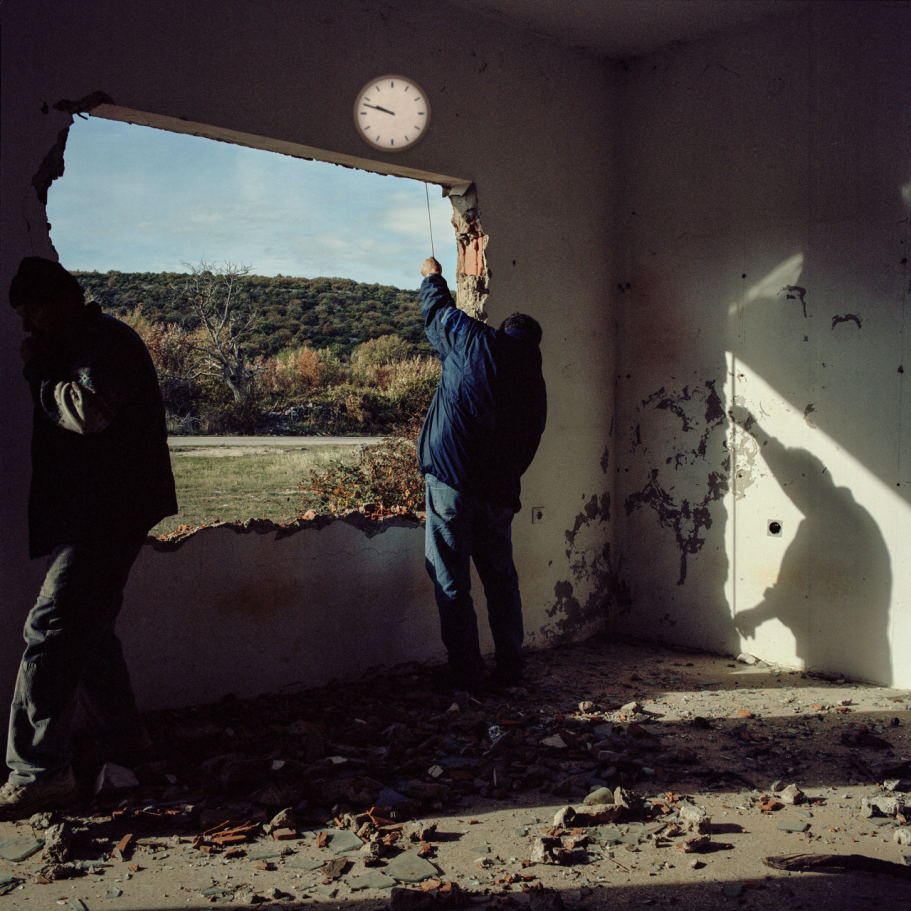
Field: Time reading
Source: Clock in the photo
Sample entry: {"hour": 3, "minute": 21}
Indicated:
{"hour": 9, "minute": 48}
